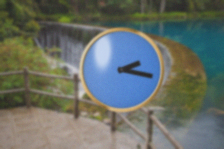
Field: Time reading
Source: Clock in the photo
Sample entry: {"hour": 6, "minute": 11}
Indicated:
{"hour": 2, "minute": 17}
